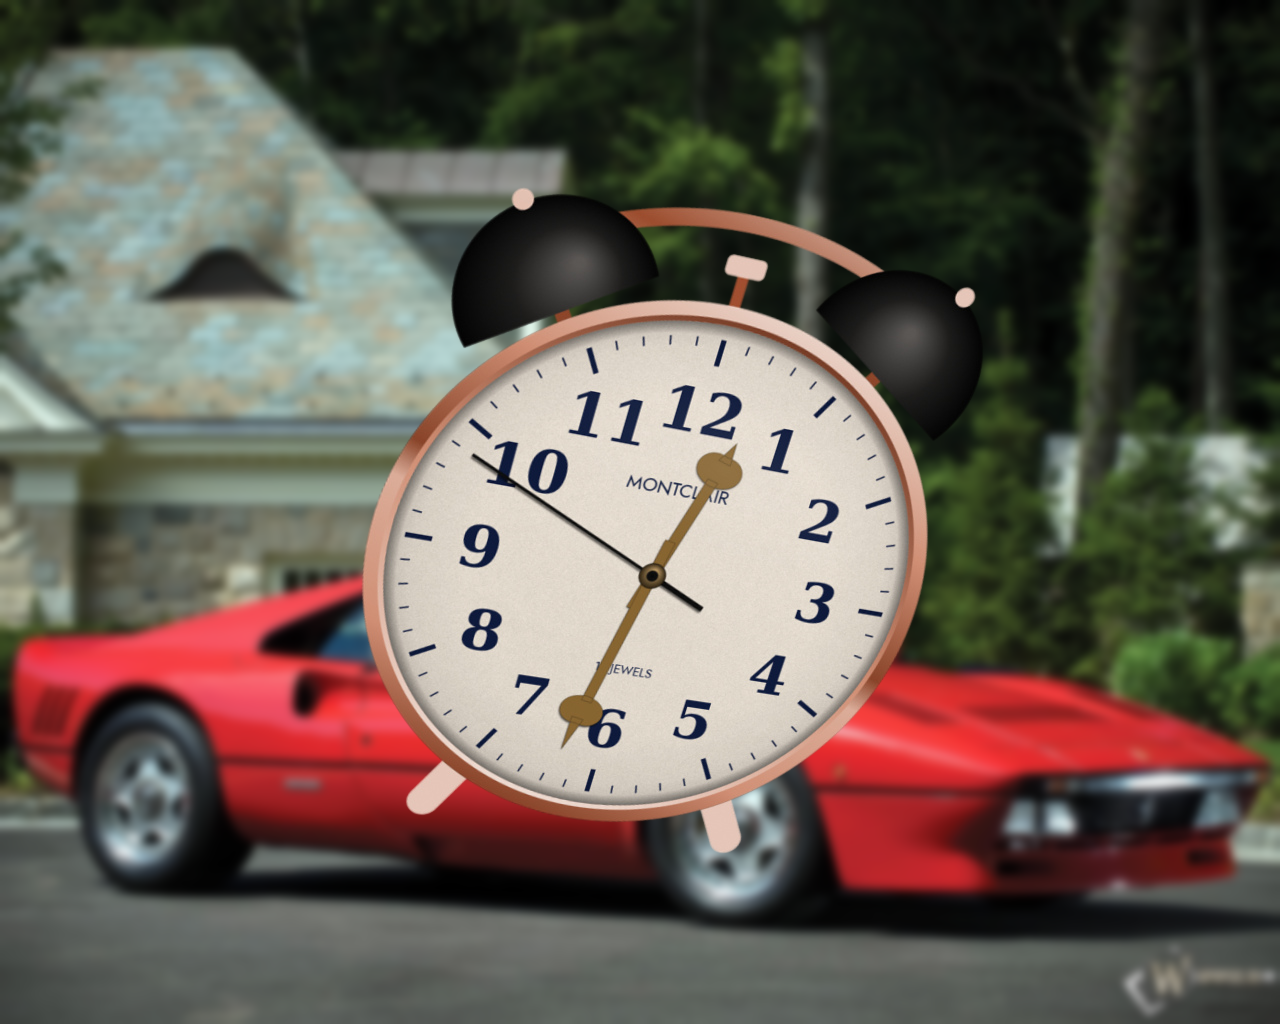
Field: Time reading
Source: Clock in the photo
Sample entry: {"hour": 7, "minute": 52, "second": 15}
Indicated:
{"hour": 12, "minute": 31, "second": 49}
